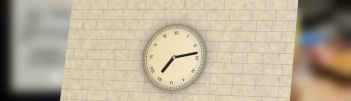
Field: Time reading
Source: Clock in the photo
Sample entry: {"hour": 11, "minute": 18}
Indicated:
{"hour": 7, "minute": 13}
